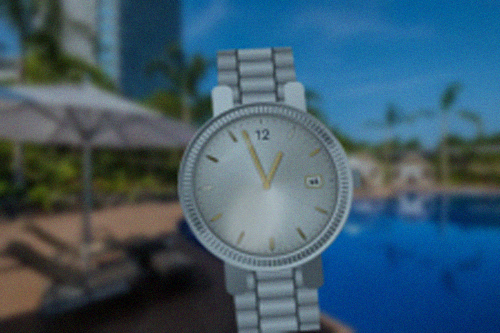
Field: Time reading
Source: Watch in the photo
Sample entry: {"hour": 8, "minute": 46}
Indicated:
{"hour": 12, "minute": 57}
